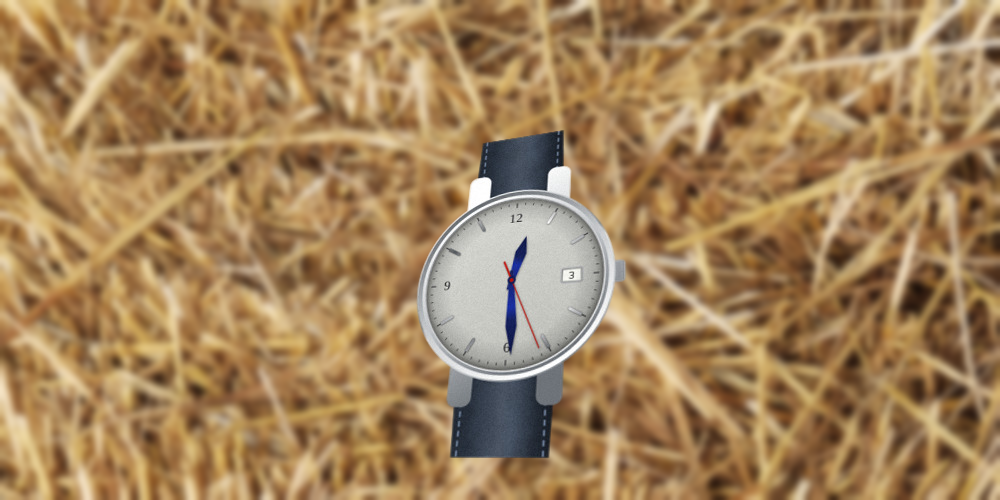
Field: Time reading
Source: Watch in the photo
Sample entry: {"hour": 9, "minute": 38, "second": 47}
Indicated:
{"hour": 12, "minute": 29, "second": 26}
